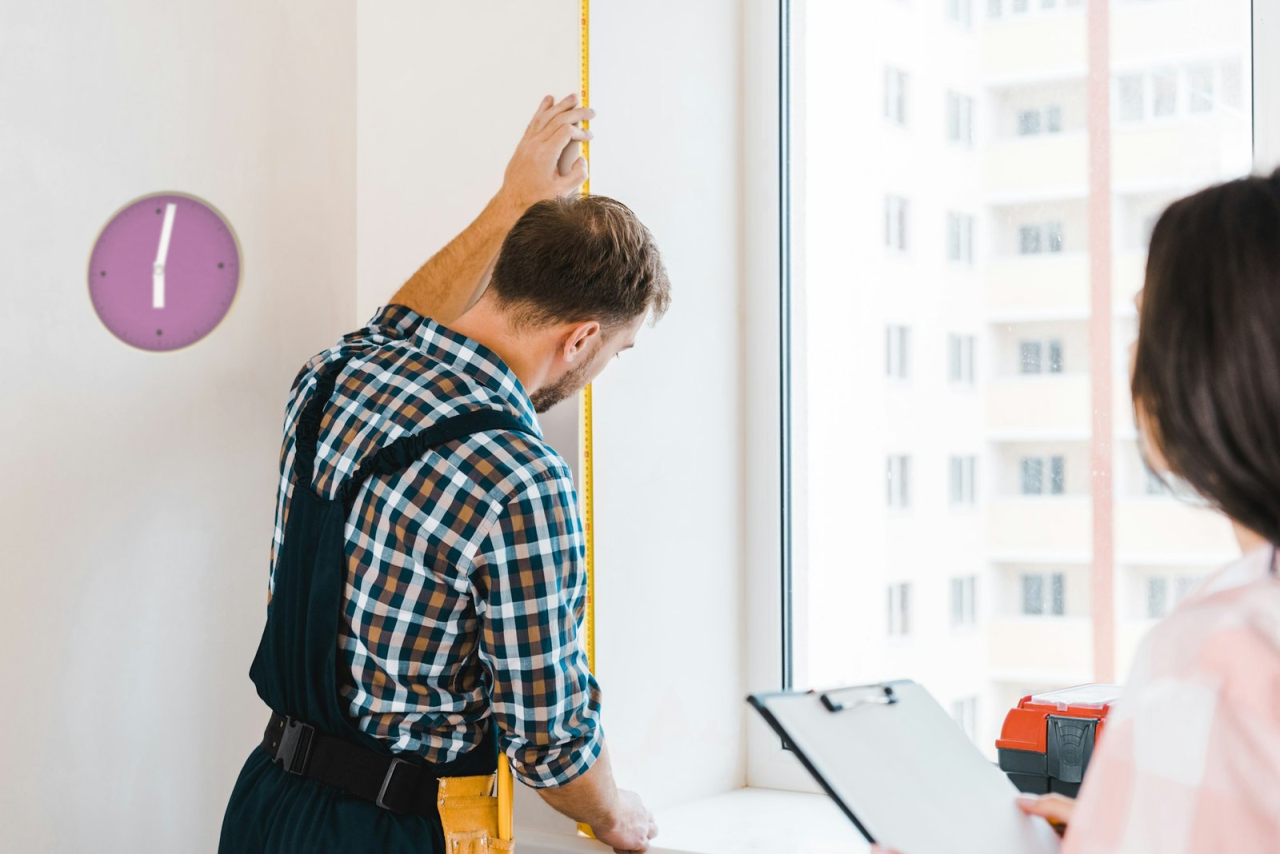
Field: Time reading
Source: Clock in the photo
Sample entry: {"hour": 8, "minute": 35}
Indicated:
{"hour": 6, "minute": 2}
